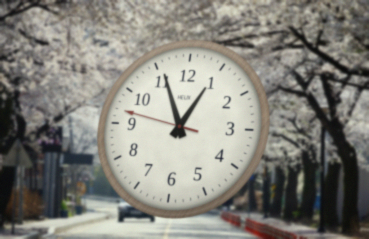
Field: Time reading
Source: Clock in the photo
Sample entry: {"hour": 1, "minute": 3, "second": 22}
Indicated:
{"hour": 12, "minute": 55, "second": 47}
